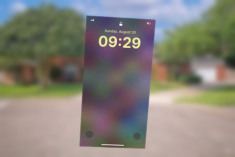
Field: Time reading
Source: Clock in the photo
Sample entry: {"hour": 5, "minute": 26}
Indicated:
{"hour": 9, "minute": 29}
